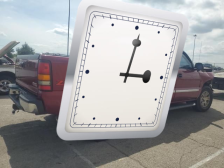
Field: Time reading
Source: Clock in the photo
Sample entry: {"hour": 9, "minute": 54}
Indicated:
{"hour": 3, "minute": 1}
